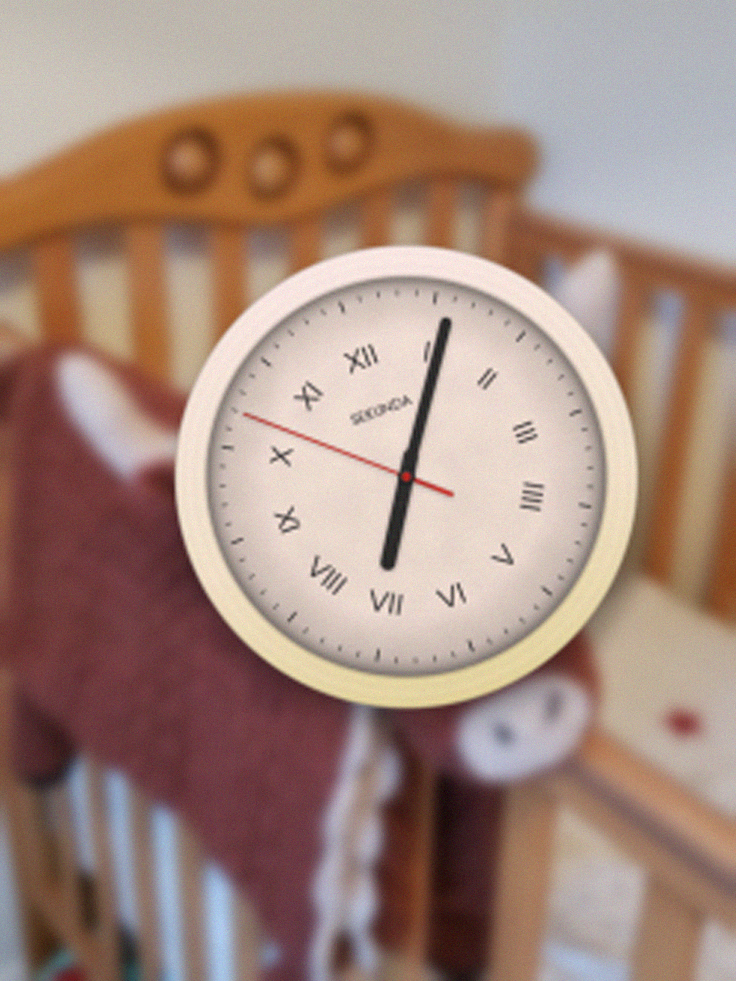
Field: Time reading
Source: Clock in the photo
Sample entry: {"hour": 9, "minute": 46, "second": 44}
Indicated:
{"hour": 7, "minute": 5, "second": 52}
